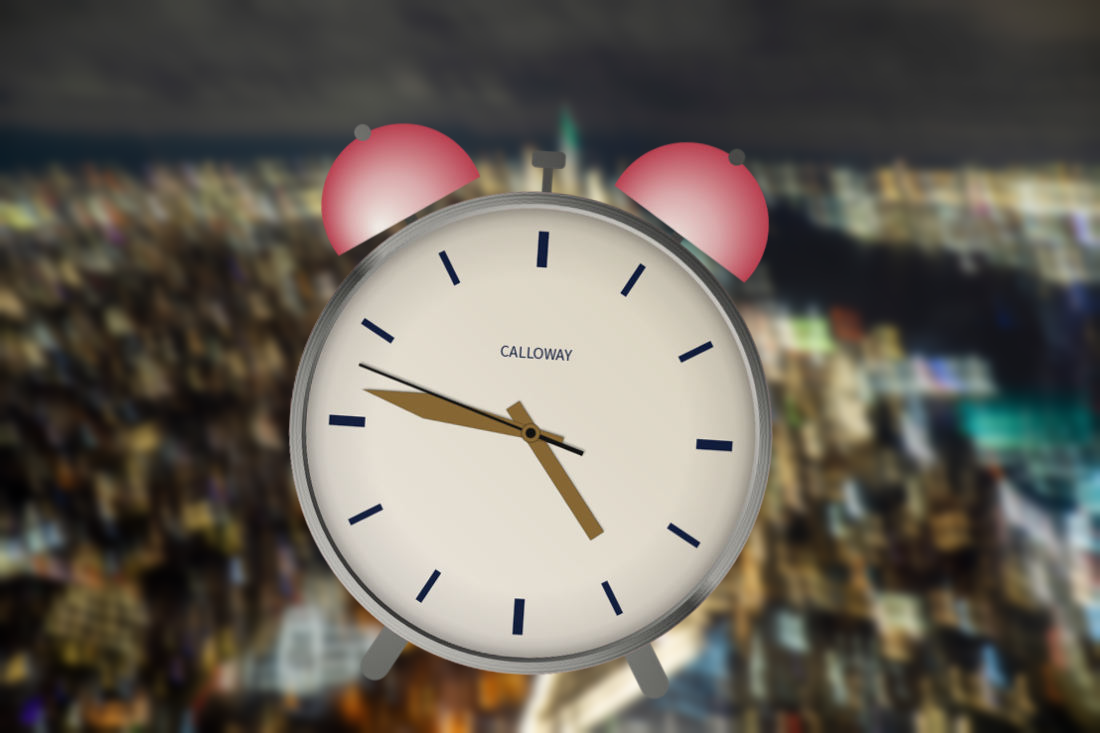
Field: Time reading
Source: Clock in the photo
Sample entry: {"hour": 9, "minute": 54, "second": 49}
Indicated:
{"hour": 4, "minute": 46, "second": 48}
